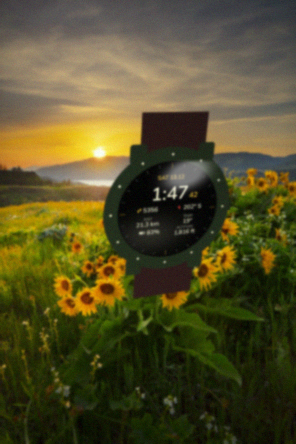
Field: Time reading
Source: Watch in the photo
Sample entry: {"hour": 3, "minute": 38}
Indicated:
{"hour": 1, "minute": 47}
